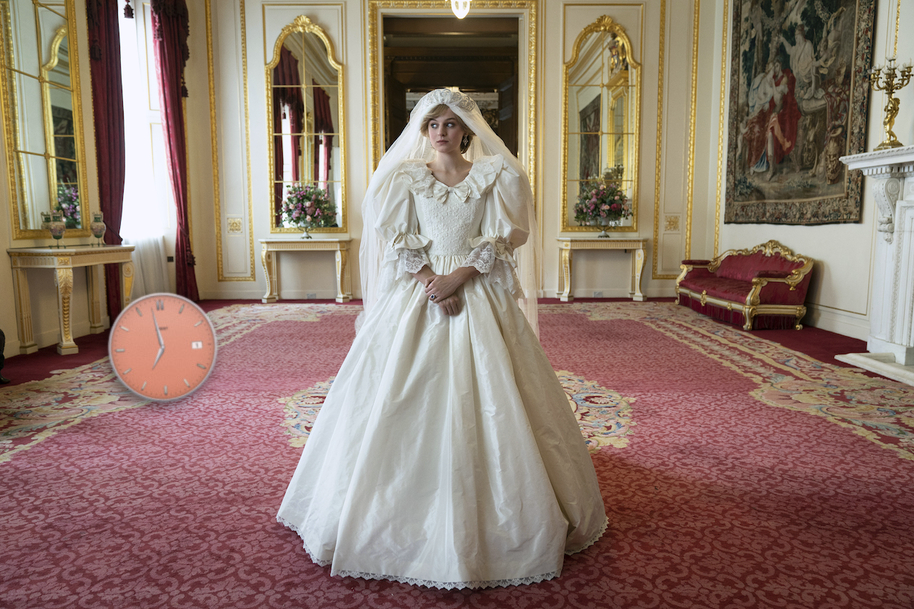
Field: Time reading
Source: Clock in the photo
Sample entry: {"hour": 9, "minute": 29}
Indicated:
{"hour": 6, "minute": 58}
